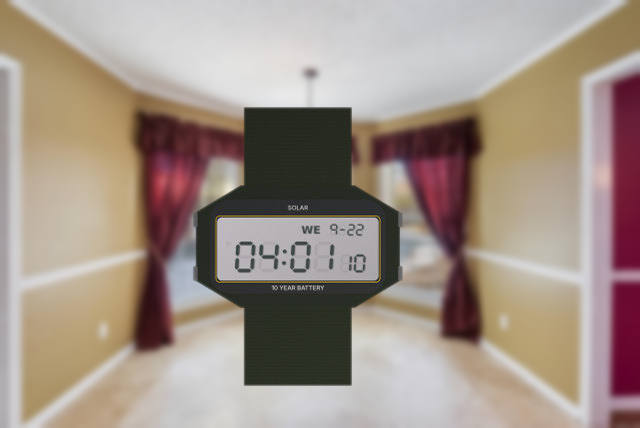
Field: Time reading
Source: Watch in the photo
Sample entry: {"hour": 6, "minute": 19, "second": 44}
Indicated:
{"hour": 4, "minute": 1, "second": 10}
